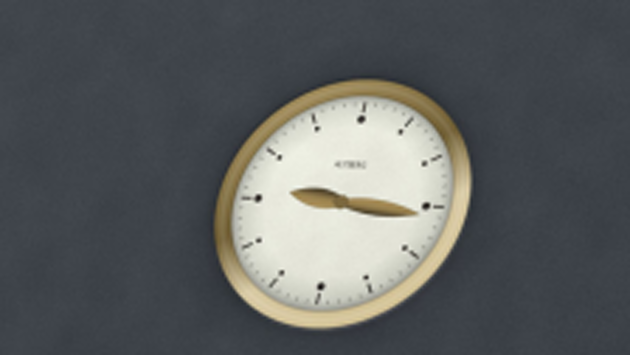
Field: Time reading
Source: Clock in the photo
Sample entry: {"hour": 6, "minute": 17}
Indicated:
{"hour": 9, "minute": 16}
